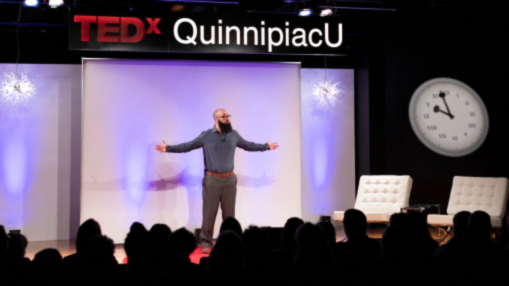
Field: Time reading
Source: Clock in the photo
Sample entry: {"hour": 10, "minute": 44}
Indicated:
{"hour": 9, "minute": 58}
